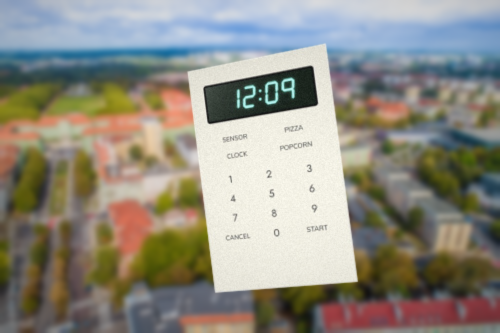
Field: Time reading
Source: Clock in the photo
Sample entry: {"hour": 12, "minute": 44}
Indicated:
{"hour": 12, "minute": 9}
